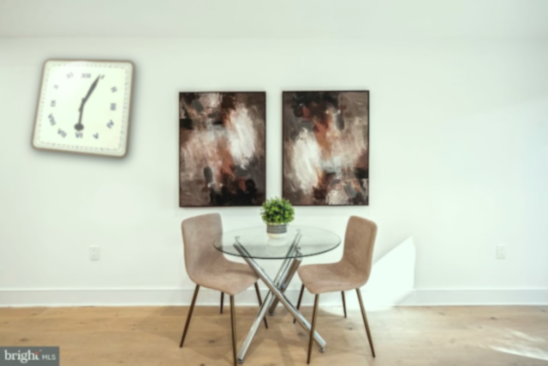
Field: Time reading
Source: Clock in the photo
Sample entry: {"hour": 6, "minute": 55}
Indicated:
{"hour": 6, "minute": 4}
